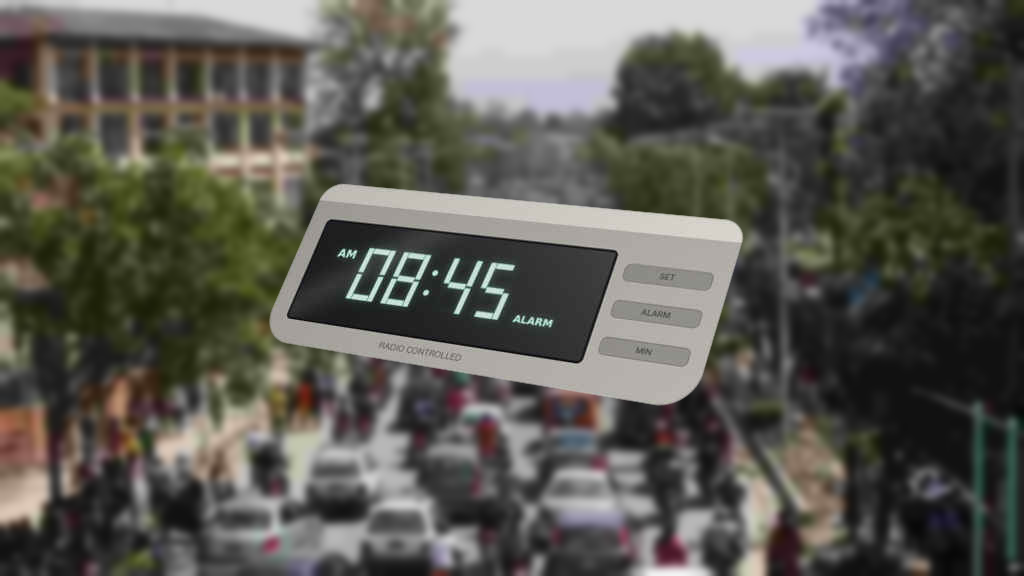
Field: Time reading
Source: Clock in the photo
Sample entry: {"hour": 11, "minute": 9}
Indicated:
{"hour": 8, "minute": 45}
